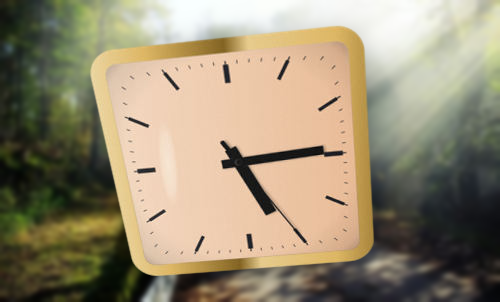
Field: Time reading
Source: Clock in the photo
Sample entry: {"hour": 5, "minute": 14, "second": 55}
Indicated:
{"hour": 5, "minute": 14, "second": 25}
